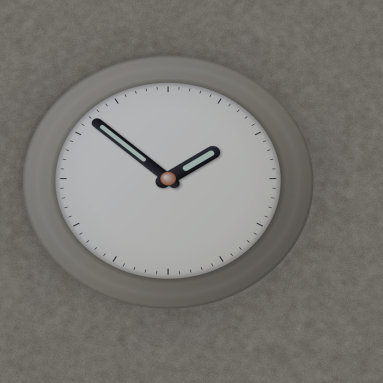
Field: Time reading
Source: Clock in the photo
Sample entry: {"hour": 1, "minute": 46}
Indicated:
{"hour": 1, "minute": 52}
